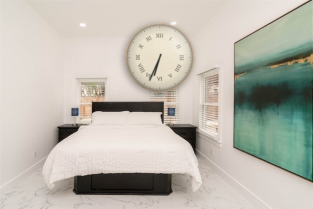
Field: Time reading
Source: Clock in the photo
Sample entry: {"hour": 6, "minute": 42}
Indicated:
{"hour": 6, "minute": 34}
